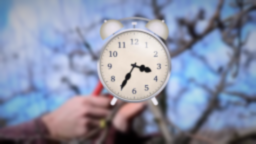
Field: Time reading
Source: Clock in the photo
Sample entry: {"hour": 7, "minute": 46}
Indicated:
{"hour": 3, "minute": 35}
